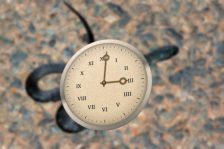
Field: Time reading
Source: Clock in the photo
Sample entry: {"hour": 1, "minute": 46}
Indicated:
{"hour": 3, "minute": 1}
